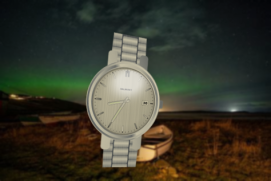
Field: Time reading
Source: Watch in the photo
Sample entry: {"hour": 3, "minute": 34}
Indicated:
{"hour": 8, "minute": 35}
